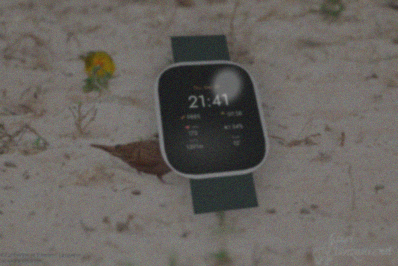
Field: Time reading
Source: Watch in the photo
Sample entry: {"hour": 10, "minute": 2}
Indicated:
{"hour": 21, "minute": 41}
